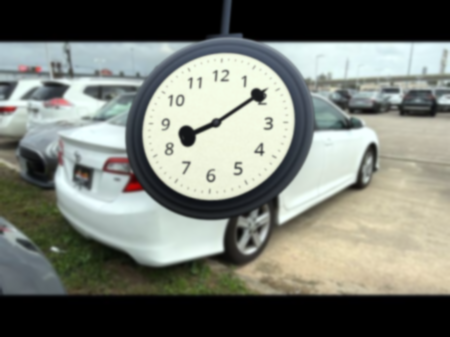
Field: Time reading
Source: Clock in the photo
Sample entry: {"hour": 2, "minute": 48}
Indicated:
{"hour": 8, "minute": 9}
